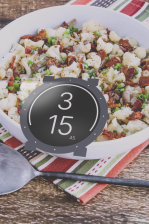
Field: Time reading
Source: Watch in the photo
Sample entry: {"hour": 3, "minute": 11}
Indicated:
{"hour": 3, "minute": 15}
